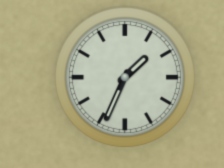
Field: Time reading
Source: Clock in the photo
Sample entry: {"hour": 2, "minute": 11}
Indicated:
{"hour": 1, "minute": 34}
